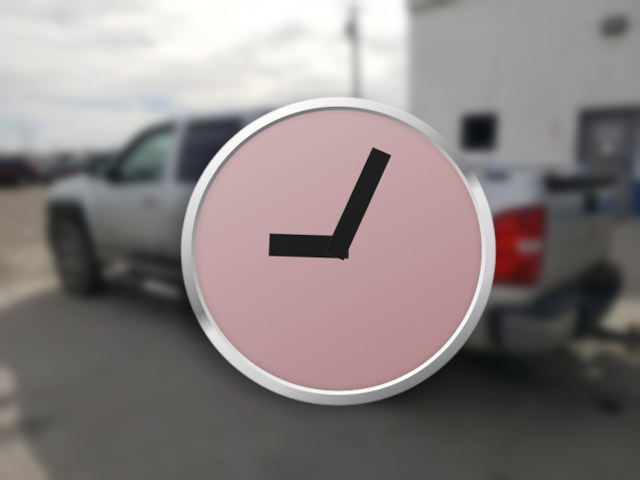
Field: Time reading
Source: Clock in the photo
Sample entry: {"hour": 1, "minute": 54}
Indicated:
{"hour": 9, "minute": 4}
